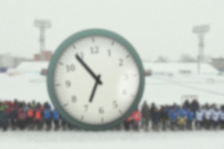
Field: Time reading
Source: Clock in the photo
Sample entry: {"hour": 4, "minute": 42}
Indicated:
{"hour": 6, "minute": 54}
